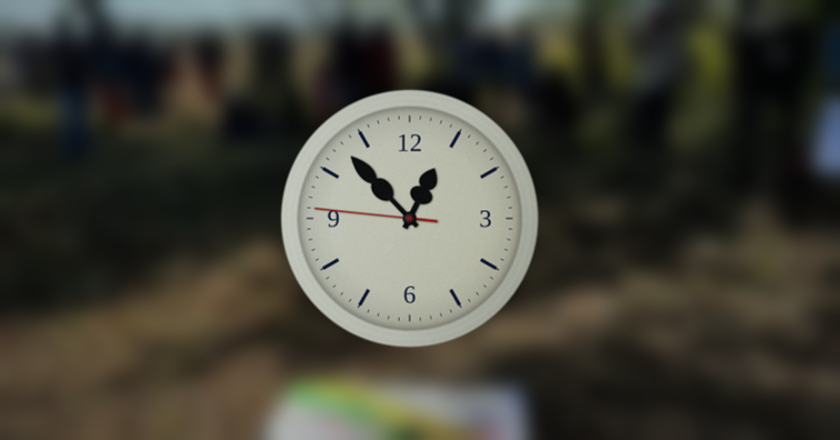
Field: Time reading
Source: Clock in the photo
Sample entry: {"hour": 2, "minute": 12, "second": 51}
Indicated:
{"hour": 12, "minute": 52, "second": 46}
